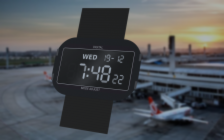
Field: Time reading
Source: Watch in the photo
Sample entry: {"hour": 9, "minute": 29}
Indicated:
{"hour": 7, "minute": 48}
